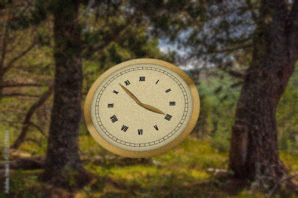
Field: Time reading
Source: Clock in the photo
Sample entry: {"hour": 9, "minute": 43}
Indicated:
{"hour": 3, "minute": 53}
